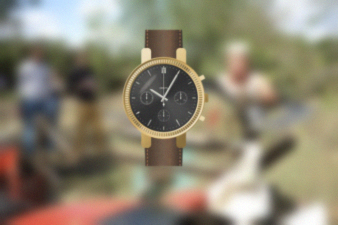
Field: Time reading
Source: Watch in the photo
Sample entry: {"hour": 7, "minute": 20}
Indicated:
{"hour": 10, "minute": 5}
